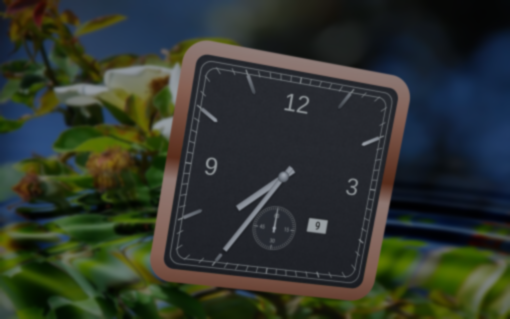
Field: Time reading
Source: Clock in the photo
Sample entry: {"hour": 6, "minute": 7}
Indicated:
{"hour": 7, "minute": 35}
